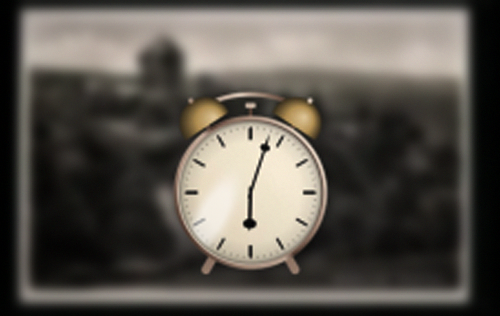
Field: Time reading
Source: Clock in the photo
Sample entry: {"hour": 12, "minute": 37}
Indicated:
{"hour": 6, "minute": 3}
